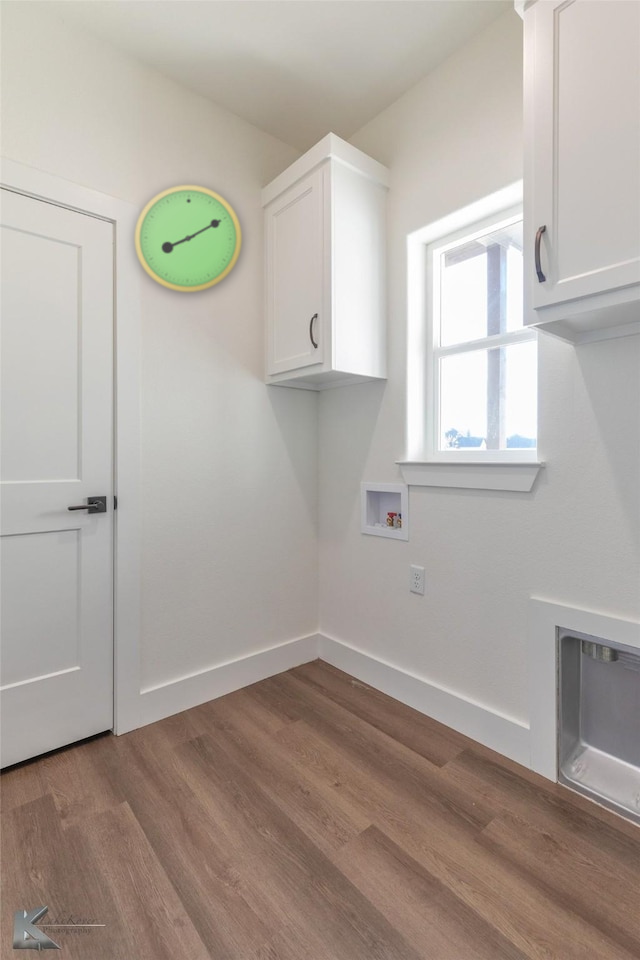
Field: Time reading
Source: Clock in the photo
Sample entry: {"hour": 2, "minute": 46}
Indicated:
{"hour": 8, "minute": 10}
